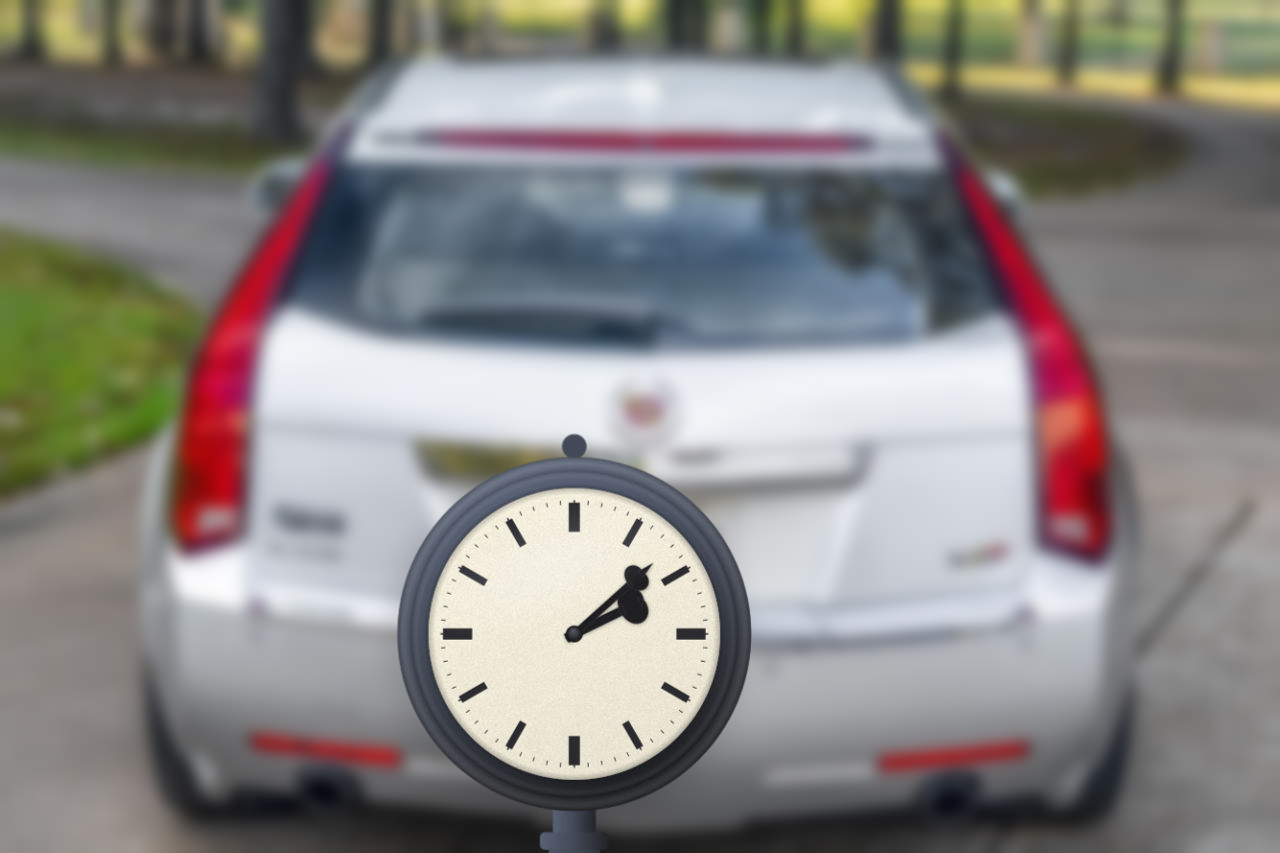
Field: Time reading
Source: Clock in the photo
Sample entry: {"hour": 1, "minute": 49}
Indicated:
{"hour": 2, "minute": 8}
